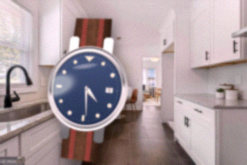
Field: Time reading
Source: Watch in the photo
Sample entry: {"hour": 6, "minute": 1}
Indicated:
{"hour": 4, "minute": 29}
